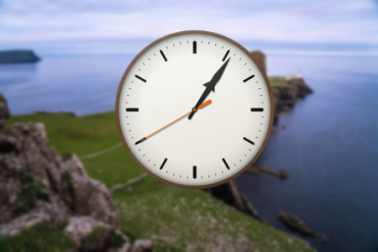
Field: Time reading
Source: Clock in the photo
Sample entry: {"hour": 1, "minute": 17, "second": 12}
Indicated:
{"hour": 1, "minute": 5, "second": 40}
